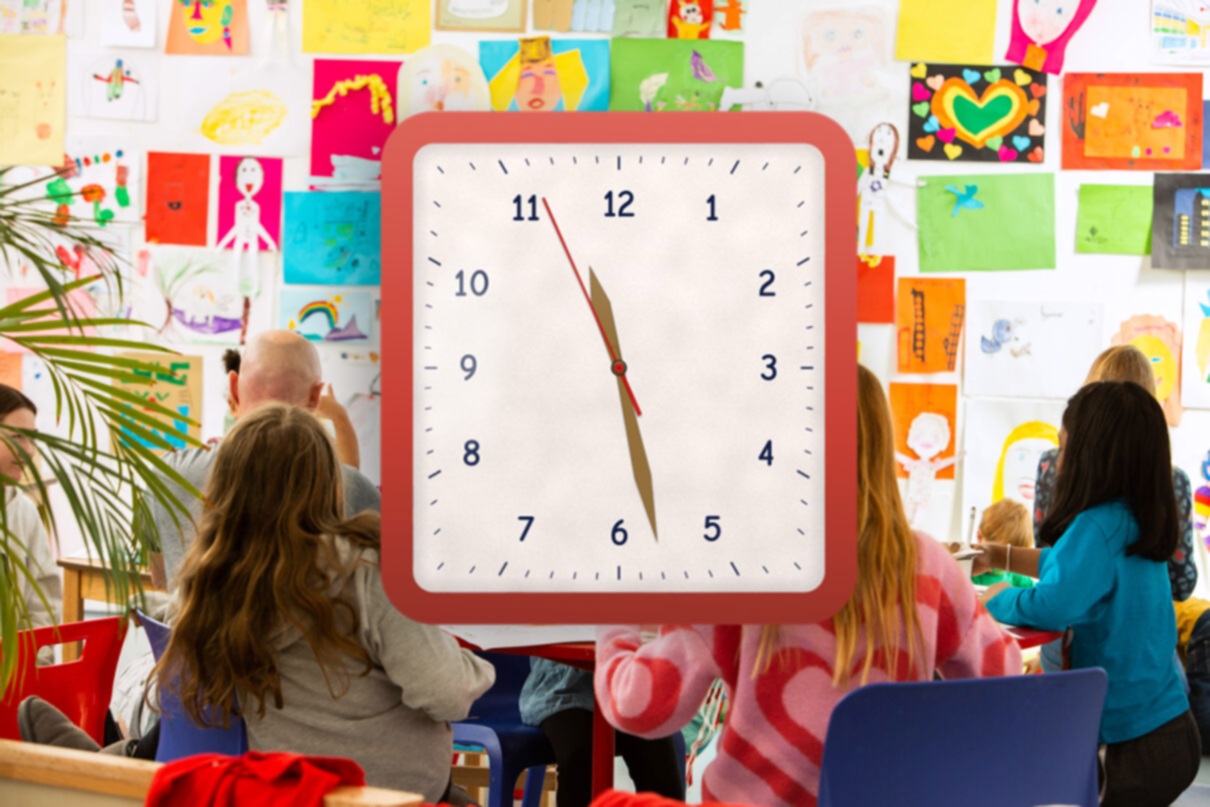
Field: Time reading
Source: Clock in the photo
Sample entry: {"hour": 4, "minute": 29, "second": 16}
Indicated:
{"hour": 11, "minute": 27, "second": 56}
